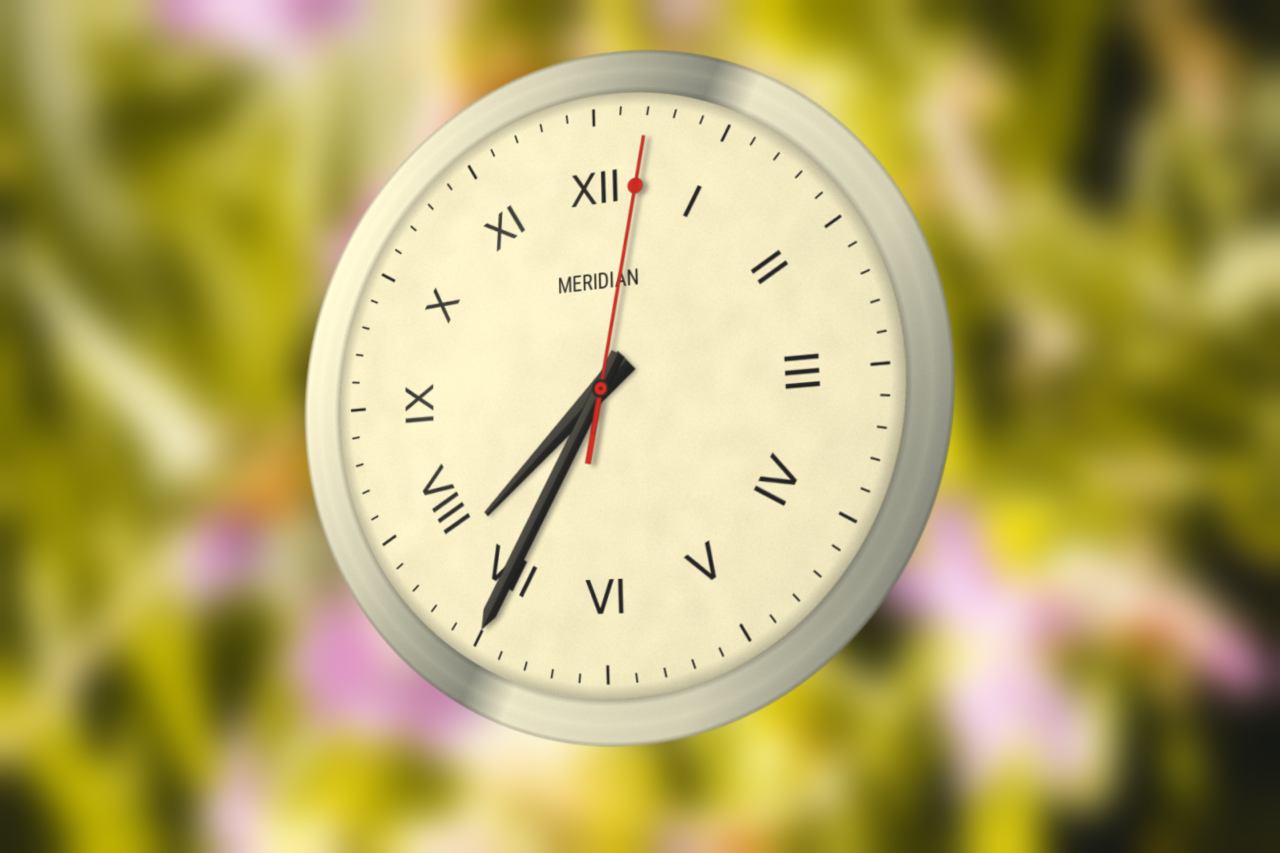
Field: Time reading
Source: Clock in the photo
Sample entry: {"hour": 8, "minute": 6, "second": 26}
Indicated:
{"hour": 7, "minute": 35, "second": 2}
